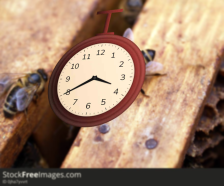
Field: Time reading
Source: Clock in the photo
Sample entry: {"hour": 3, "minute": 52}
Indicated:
{"hour": 3, "minute": 40}
